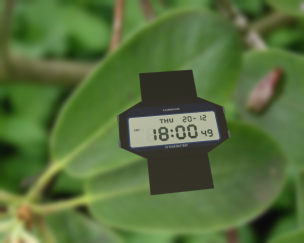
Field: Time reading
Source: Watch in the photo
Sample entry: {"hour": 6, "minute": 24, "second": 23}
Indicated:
{"hour": 18, "minute": 0, "second": 49}
